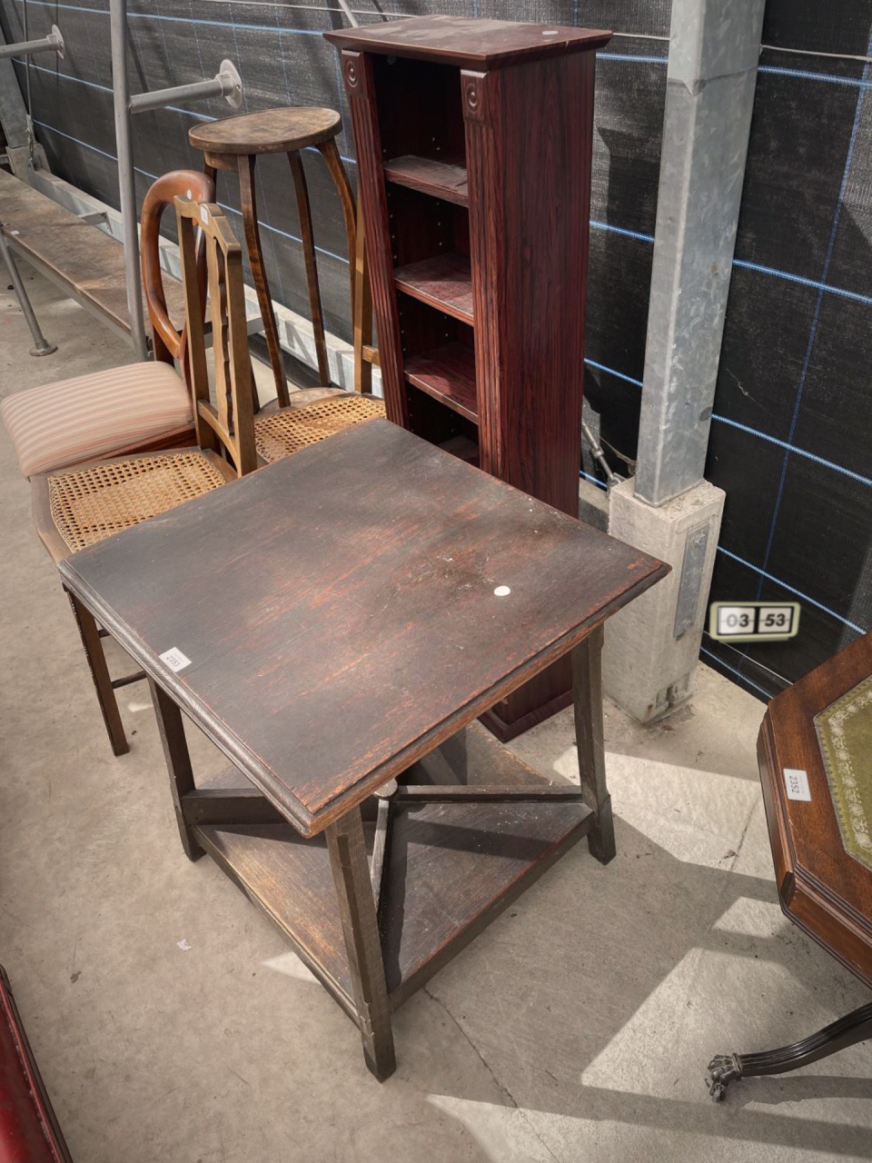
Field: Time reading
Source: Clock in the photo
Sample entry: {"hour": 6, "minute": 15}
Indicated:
{"hour": 3, "minute": 53}
